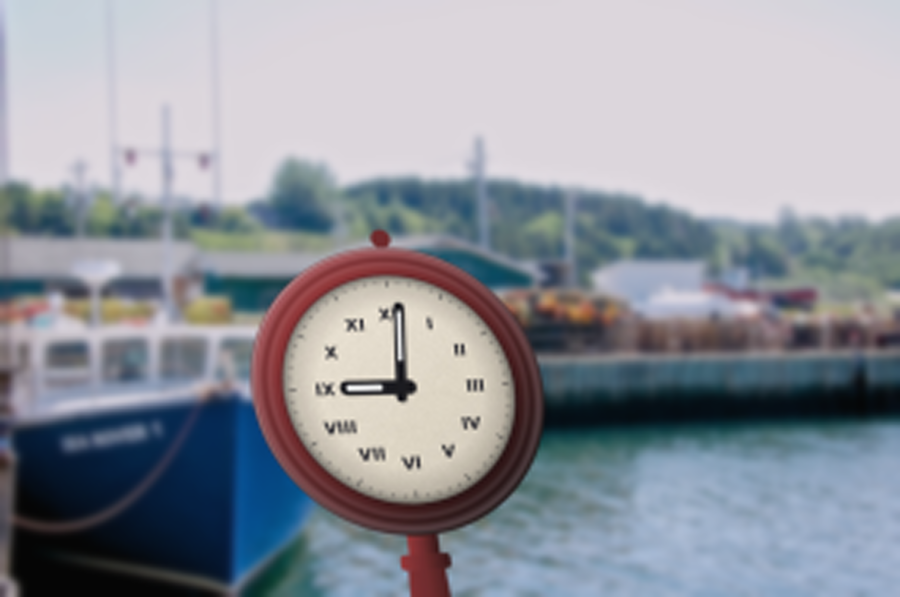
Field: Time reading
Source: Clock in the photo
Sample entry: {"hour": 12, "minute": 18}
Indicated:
{"hour": 9, "minute": 1}
